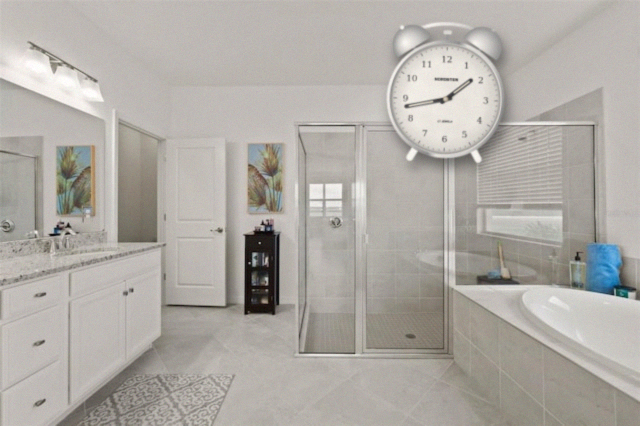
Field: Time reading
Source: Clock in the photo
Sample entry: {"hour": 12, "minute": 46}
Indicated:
{"hour": 1, "minute": 43}
